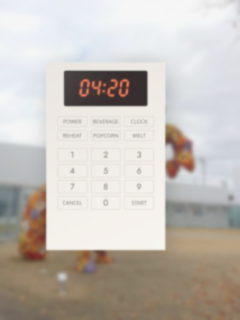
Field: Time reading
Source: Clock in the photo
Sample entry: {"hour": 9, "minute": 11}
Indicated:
{"hour": 4, "minute": 20}
